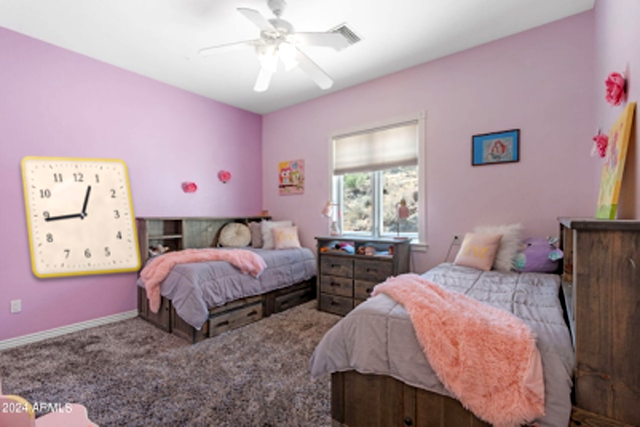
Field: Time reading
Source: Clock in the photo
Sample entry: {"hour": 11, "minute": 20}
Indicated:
{"hour": 12, "minute": 44}
